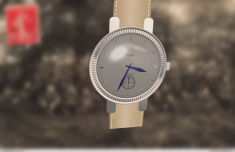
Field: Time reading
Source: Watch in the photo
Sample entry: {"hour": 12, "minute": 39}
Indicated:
{"hour": 3, "minute": 34}
